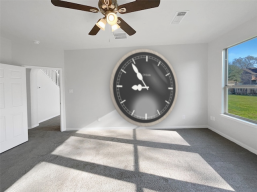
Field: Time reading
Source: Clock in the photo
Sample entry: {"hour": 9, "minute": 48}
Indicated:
{"hour": 8, "minute": 54}
